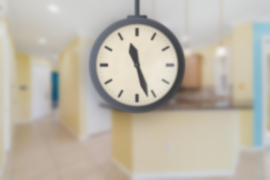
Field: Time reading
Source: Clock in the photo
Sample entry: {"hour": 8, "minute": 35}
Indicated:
{"hour": 11, "minute": 27}
